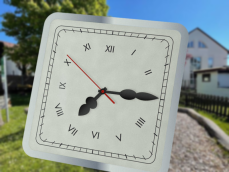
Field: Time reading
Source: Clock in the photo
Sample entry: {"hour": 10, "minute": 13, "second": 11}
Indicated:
{"hour": 7, "minute": 14, "second": 51}
